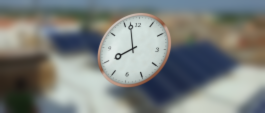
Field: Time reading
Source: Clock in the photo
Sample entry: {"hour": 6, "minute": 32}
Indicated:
{"hour": 7, "minute": 57}
